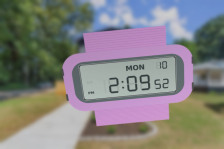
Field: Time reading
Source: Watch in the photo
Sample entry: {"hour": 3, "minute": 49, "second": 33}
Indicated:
{"hour": 2, "minute": 9, "second": 52}
